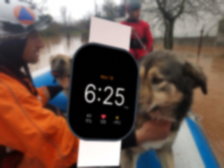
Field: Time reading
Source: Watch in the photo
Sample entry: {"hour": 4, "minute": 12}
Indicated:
{"hour": 6, "minute": 25}
